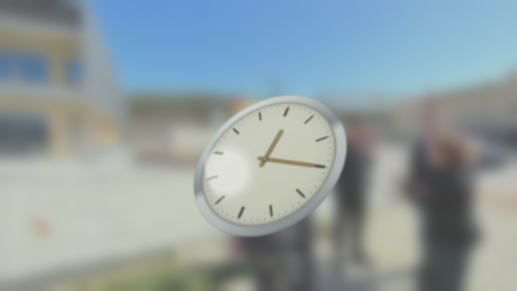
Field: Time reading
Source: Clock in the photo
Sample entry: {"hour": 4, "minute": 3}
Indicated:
{"hour": 12, "minute": 15}
